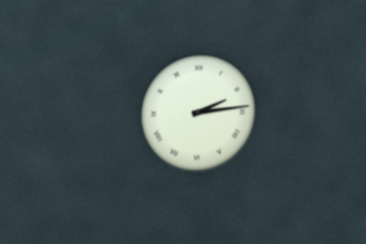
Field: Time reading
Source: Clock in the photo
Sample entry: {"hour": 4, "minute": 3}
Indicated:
{"hour": 2, "minute": 14}
